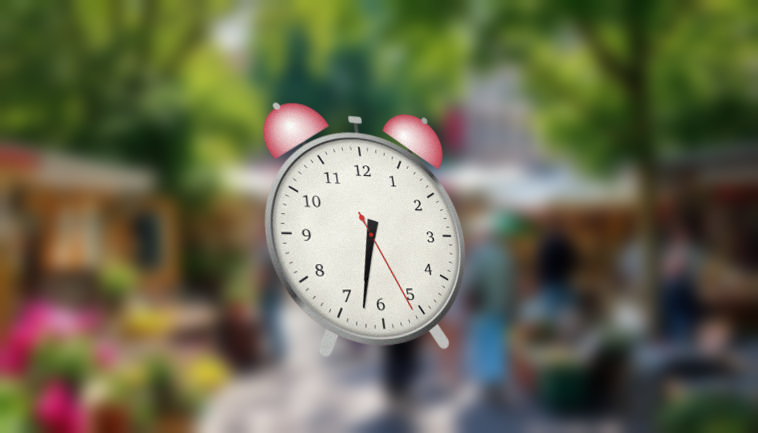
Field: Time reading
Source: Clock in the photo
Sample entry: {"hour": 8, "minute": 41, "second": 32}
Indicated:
{"hour": 6, "minute": 32, "second": 26}
